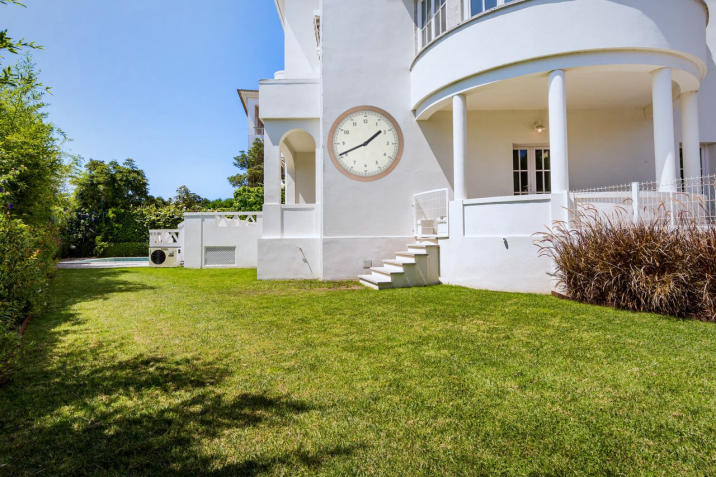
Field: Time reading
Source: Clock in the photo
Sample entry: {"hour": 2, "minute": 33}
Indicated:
{"hour": 1, "minute": 41}
